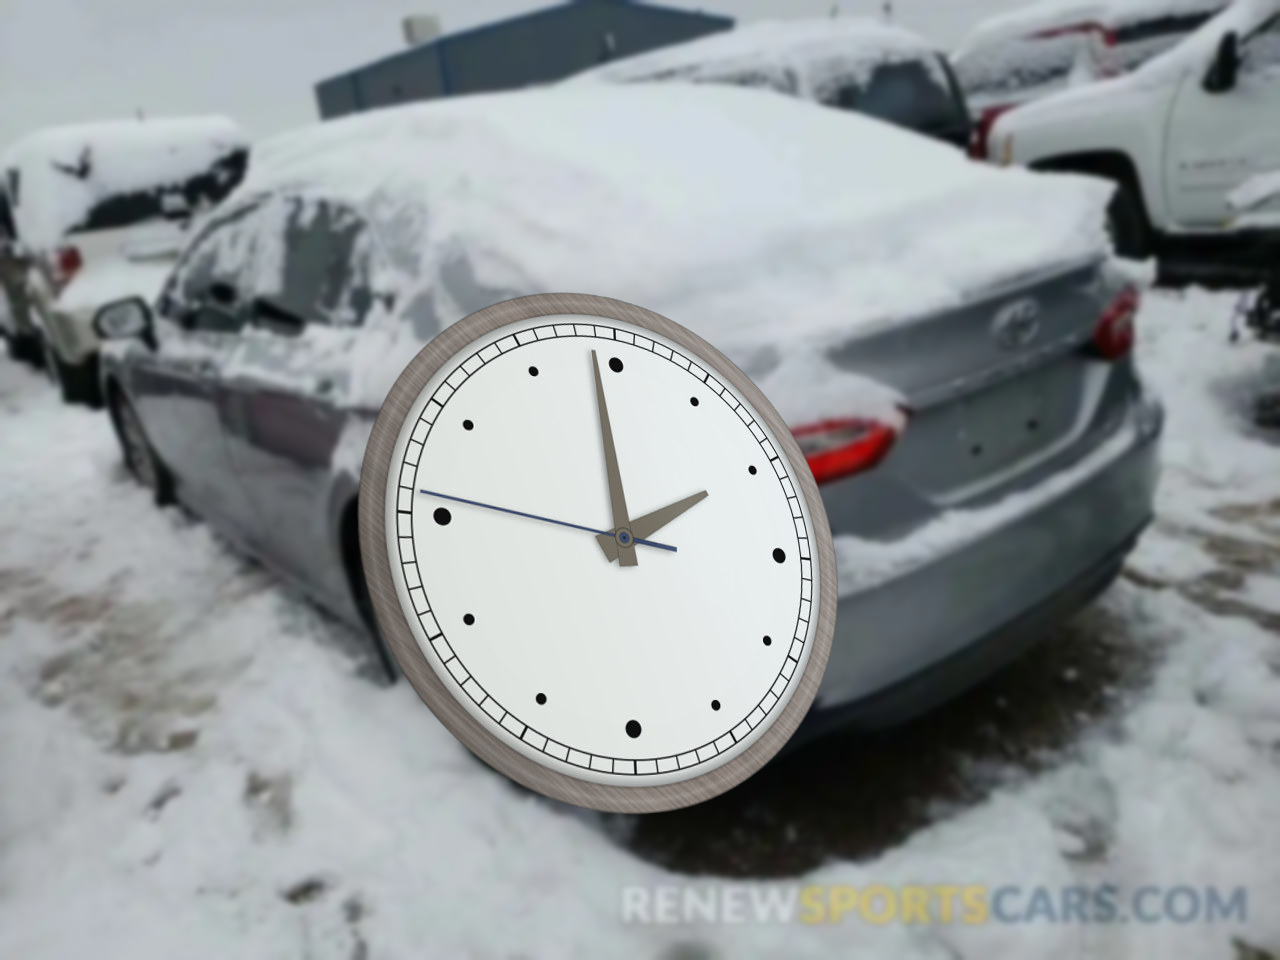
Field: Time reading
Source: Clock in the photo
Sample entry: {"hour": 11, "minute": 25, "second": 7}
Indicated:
{"hour": 1, "minute": 58, "second": 46}
